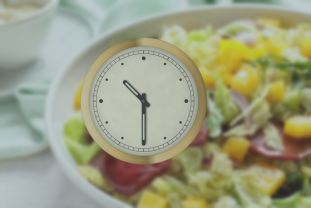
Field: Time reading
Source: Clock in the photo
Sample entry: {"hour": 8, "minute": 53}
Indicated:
{"hour": 10, "minute": 30}
